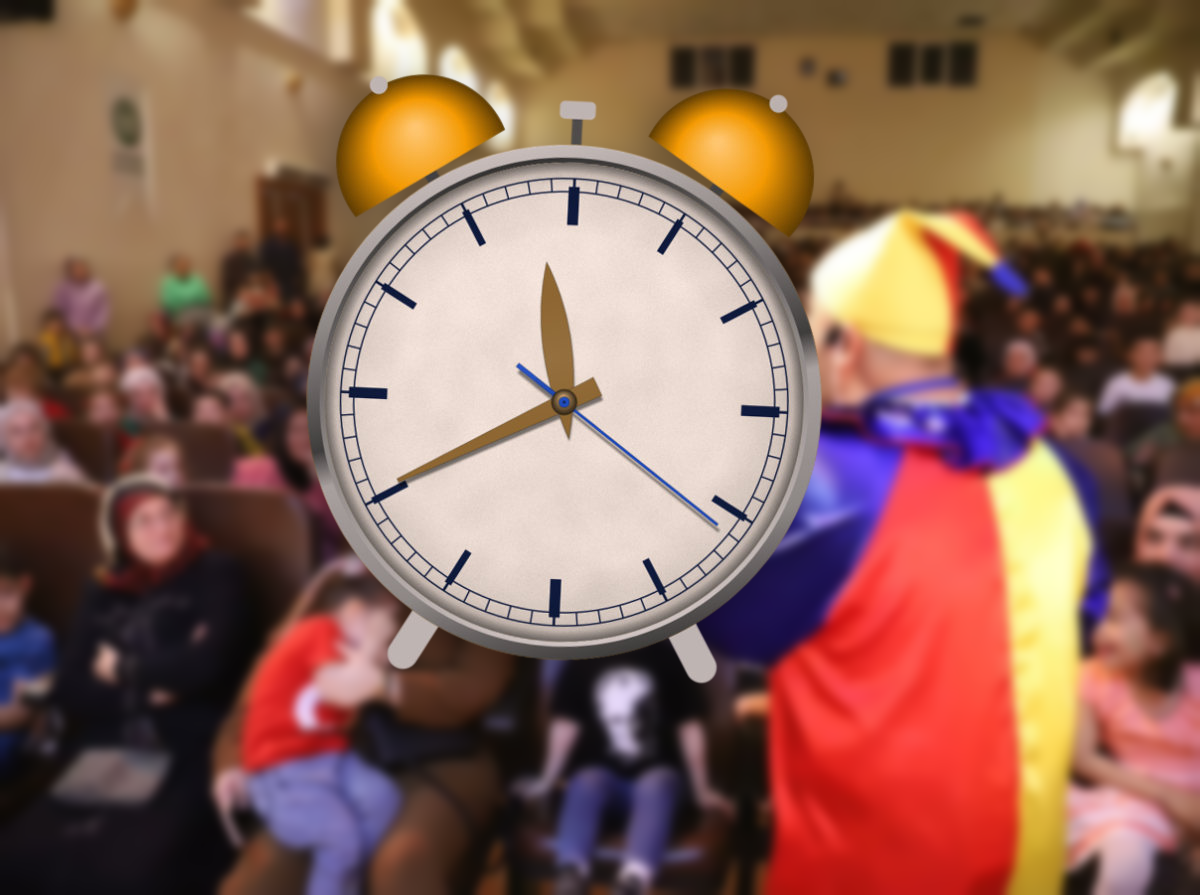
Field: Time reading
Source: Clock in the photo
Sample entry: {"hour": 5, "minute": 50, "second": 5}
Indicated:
{"hour": 11, "minute": 40, "second": 21}
